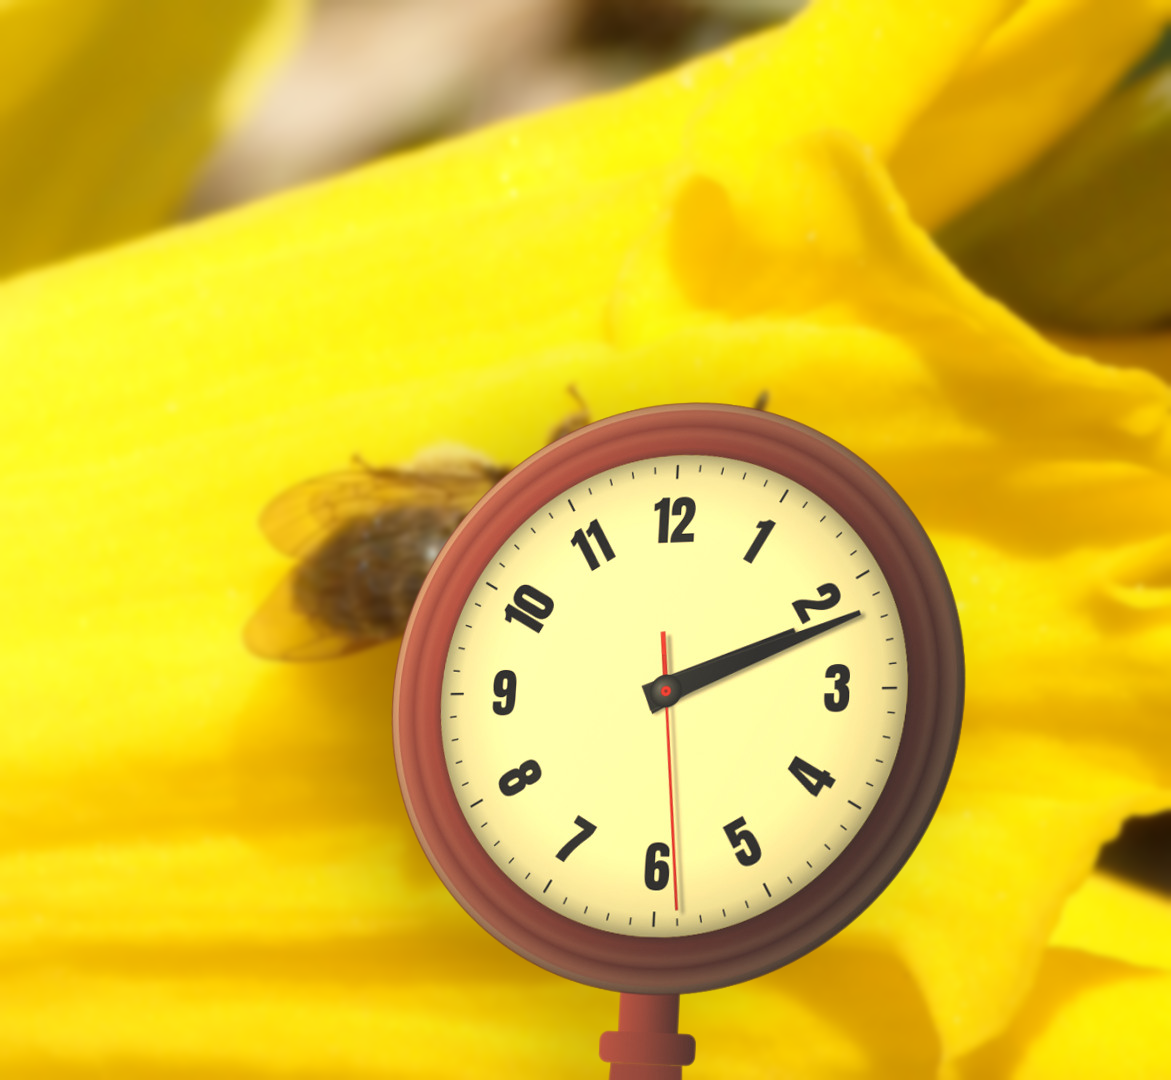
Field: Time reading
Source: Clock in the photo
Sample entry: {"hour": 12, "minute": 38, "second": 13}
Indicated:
{"hour": 2, "minute": 11, "second": 29}
